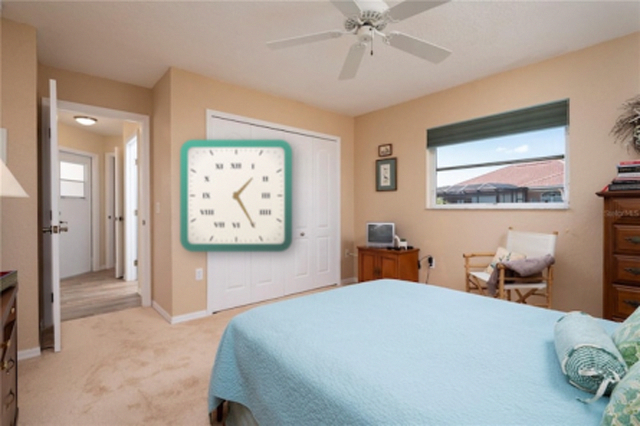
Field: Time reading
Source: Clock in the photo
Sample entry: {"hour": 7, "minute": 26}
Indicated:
{"hour": 1, "minute": 25}
